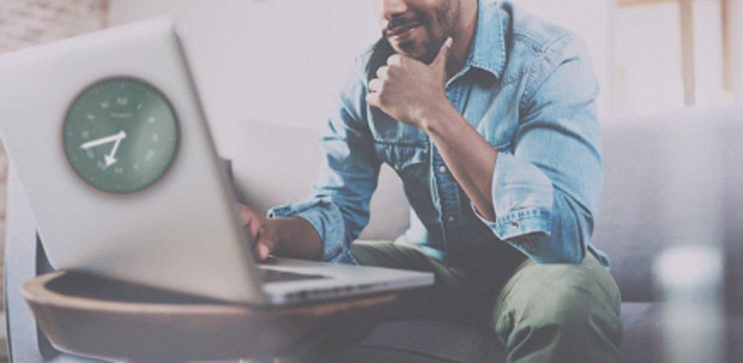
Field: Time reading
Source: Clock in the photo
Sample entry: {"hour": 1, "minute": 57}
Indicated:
{"hour": 6, "minute": 42}
